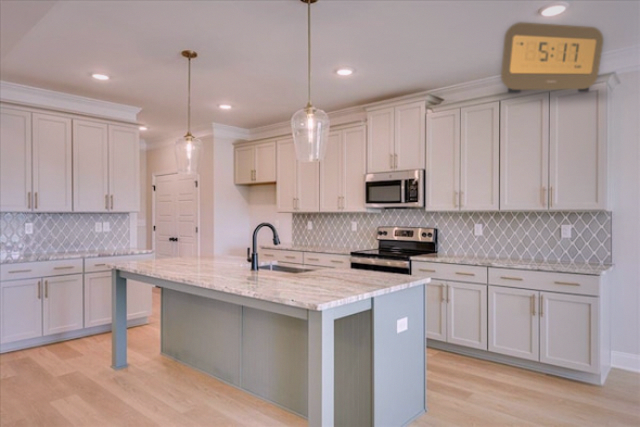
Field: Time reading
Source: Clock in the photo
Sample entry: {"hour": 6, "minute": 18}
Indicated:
{"hour": 5, "minute": 17}
